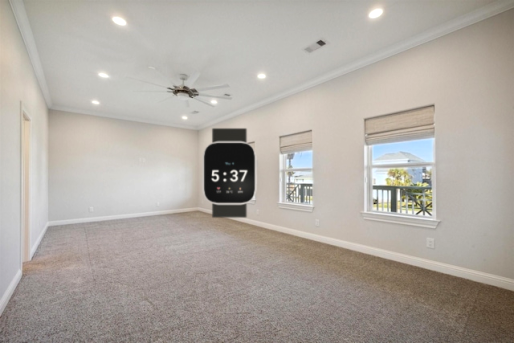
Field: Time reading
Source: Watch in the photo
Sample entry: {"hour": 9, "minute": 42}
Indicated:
{"hour": 5, "minute": 37}
